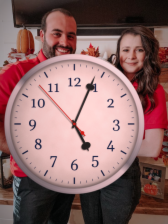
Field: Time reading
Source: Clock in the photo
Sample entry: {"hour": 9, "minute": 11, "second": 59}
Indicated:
{"hour": 5, "minute": 3, "second": 53}
